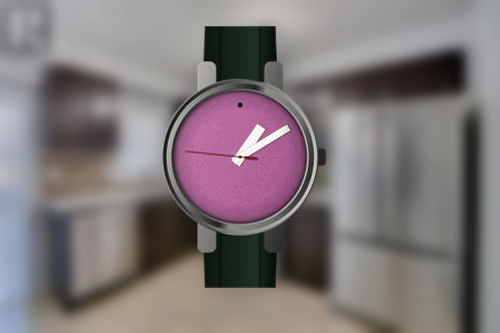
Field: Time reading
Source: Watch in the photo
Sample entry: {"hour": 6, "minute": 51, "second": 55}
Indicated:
{"hour": 1, "minute": 9, "second": 46}
